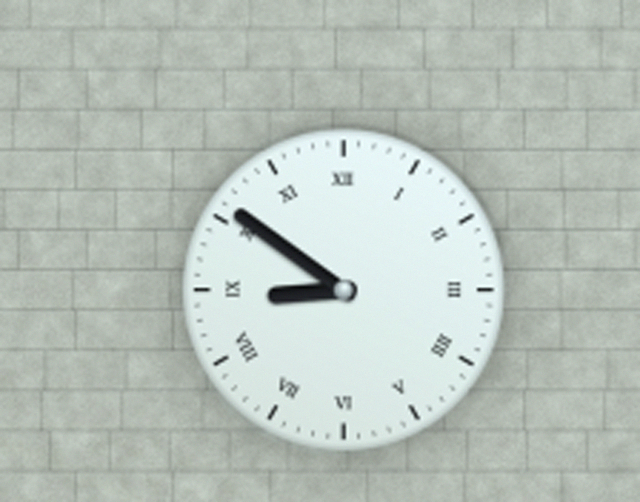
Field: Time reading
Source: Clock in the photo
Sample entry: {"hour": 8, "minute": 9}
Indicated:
{"hour": 8, "minute": 51}
